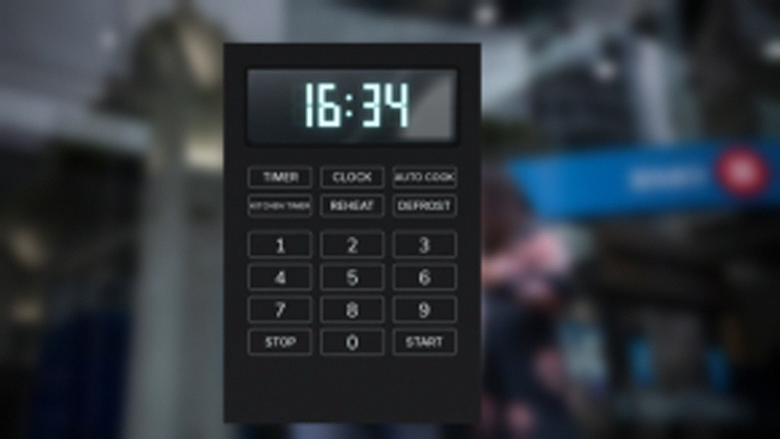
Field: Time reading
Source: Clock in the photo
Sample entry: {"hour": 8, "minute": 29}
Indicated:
{"hour": 16, "minute": 34}
